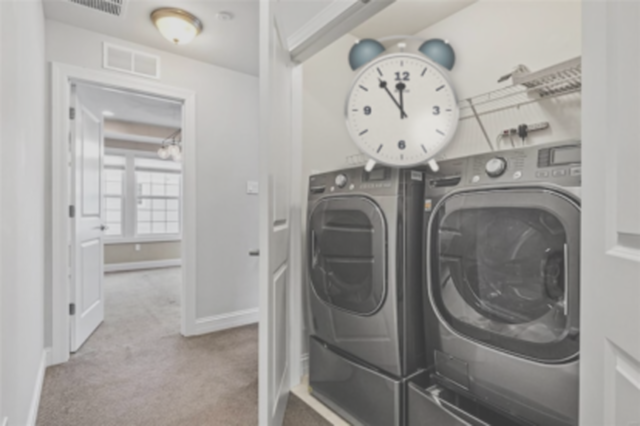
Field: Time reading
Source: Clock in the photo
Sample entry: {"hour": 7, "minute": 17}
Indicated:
{"hour": 11, "minute": 54}
